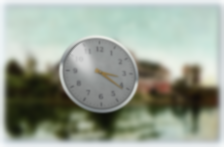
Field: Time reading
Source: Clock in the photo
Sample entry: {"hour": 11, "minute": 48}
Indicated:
{"hour": 3, "minute": 21}
